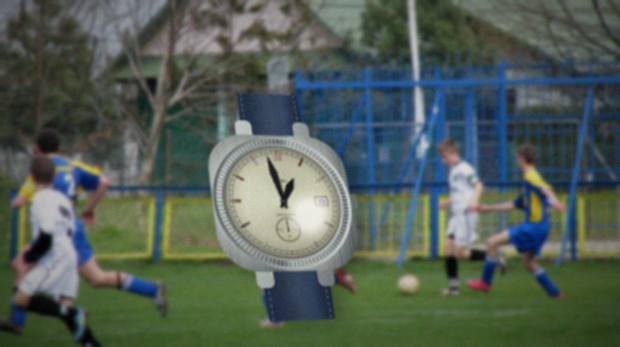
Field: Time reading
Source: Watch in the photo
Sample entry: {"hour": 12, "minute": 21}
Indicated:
{"hour": 12, "minute": 58}
